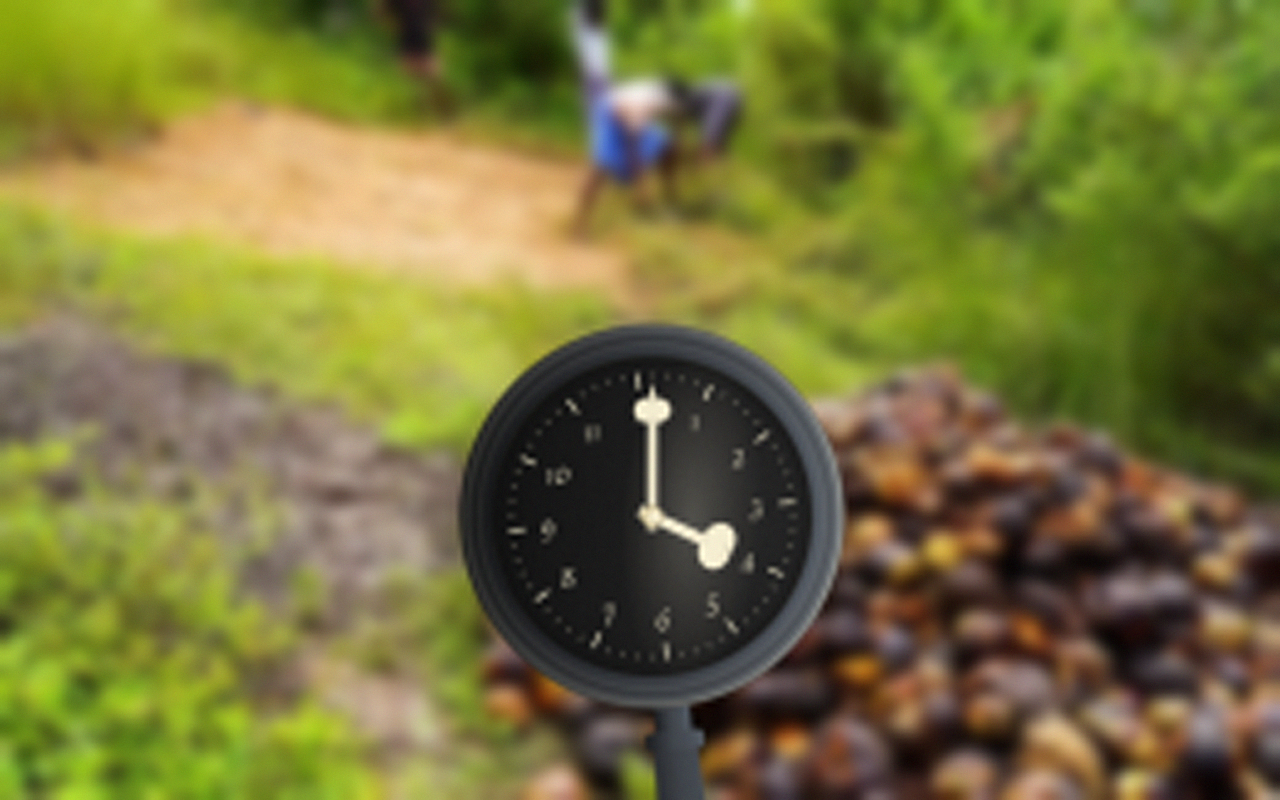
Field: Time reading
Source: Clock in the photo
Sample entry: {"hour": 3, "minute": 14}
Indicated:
{"hour": 4, "minute": 1}
